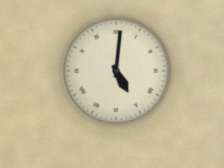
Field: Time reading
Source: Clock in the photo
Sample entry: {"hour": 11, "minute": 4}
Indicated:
{"hour": 5, "minute": 1}
